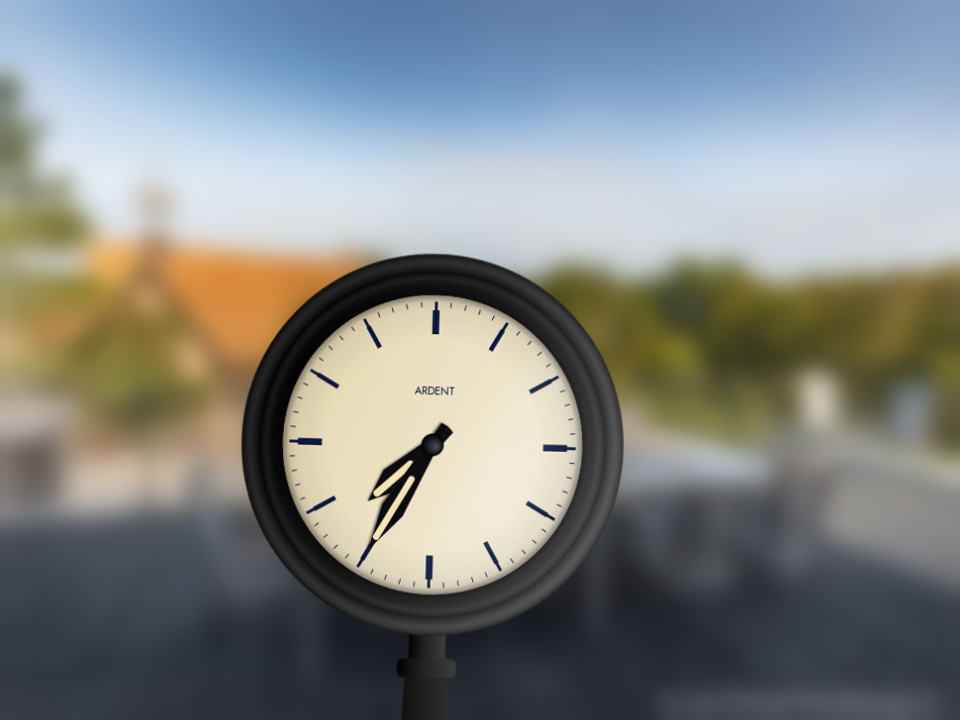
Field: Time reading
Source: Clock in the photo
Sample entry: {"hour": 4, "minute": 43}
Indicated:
{"hour": 7, "minute": 35}
